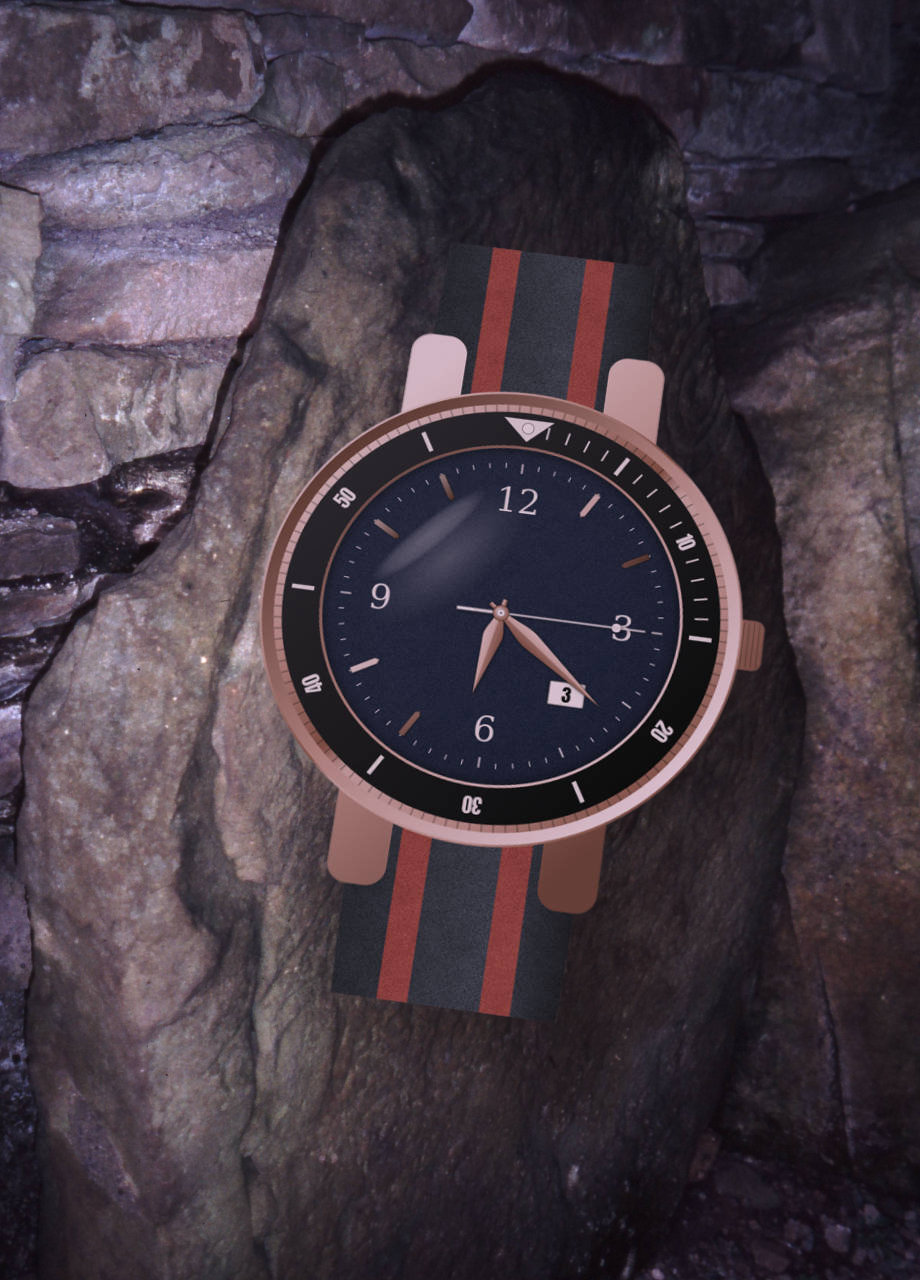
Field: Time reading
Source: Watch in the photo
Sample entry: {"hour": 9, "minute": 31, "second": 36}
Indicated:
{"hour": 6, "minute": 21, "second": 15}
